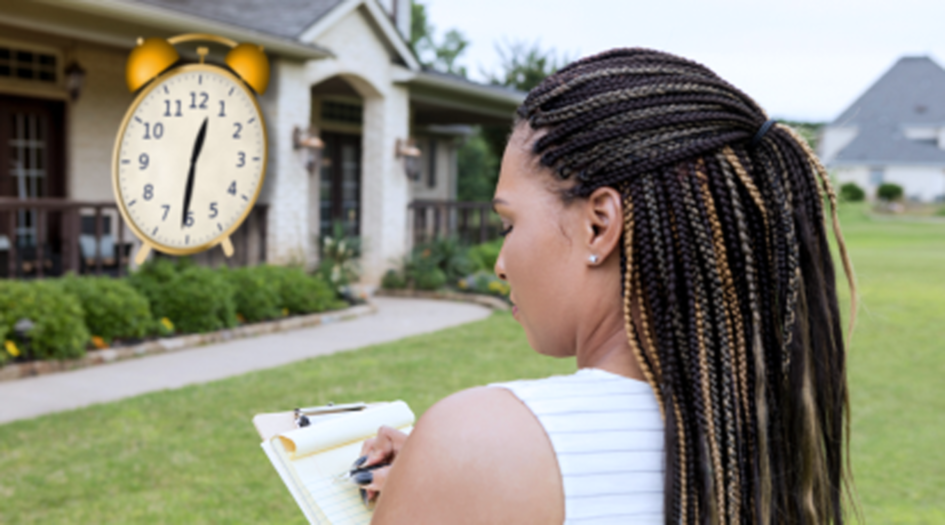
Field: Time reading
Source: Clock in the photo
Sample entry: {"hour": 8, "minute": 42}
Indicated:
{"hour": 12, "minute": 31}
